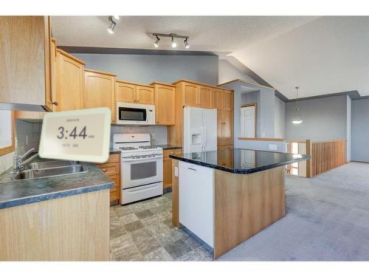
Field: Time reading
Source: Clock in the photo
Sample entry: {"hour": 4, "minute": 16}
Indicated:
{"hour": 3, "minute": 44}
